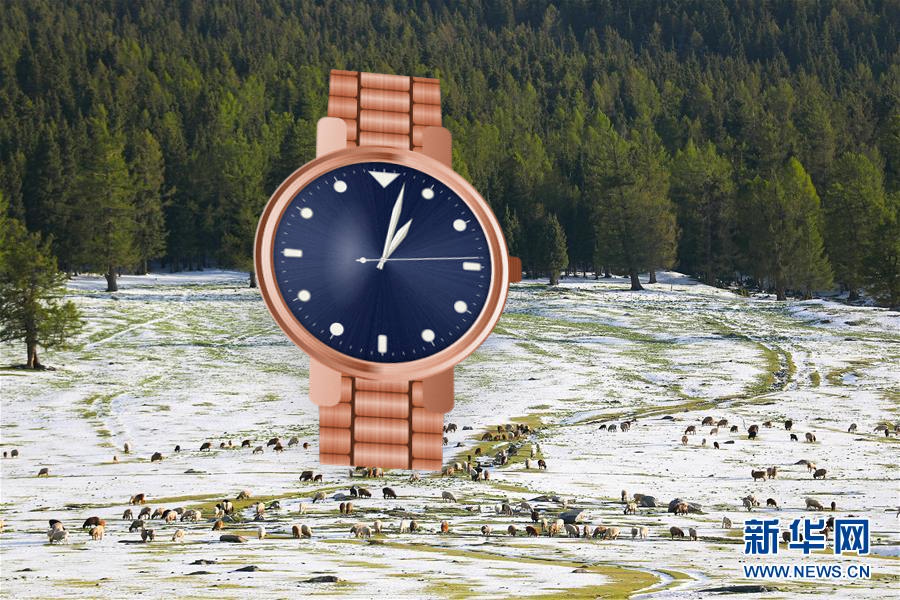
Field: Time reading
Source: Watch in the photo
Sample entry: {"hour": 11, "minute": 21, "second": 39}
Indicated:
{"hour": 1, "minute": 2, "second": 14}
